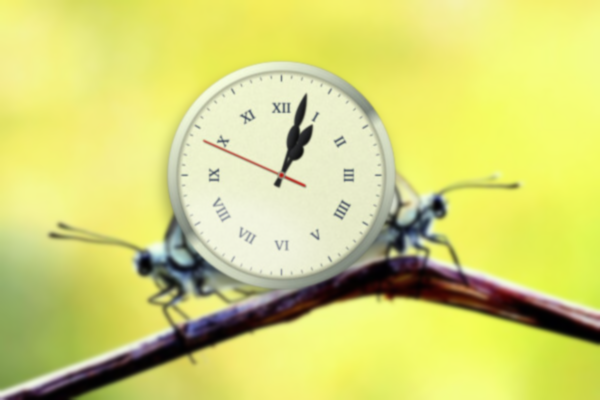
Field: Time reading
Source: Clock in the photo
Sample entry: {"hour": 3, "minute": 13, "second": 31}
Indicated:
{"hour": 1, "minute": 2, "second": 49}
